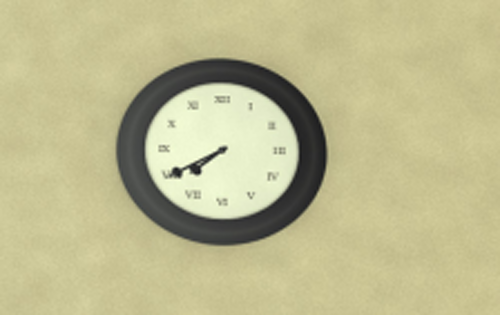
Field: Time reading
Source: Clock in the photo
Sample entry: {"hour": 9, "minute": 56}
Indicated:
{"hour": 7, "minute": 40}
